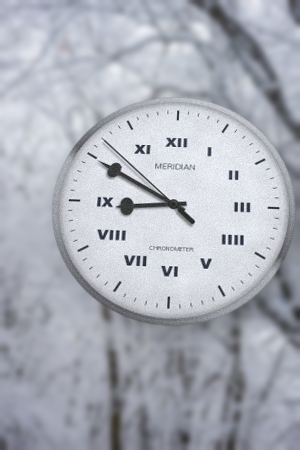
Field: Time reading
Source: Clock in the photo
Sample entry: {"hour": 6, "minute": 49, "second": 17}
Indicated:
{"hour": 8, "minute": 49, "second": 52}
